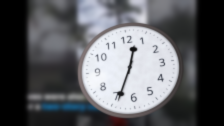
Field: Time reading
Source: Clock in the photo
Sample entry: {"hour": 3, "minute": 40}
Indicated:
{"hour": 12, "minute": 34}
